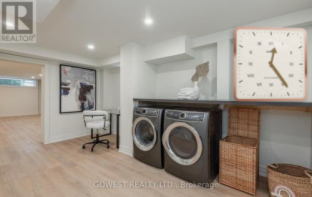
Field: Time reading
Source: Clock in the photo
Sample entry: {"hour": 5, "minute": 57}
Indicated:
{"hour": 12, "minute": 24}
